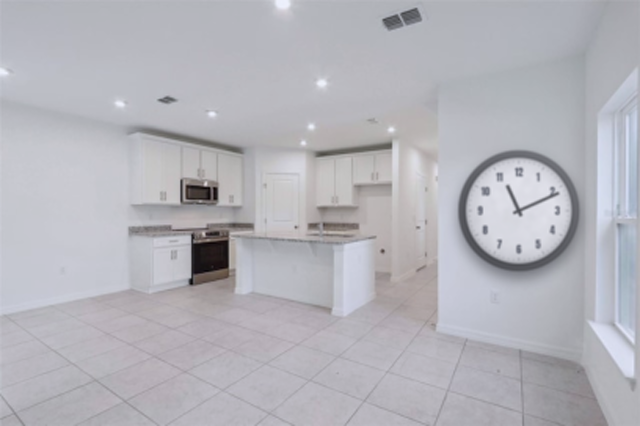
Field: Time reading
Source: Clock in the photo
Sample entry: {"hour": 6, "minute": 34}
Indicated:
{"hour": 11, "minute": 11}
